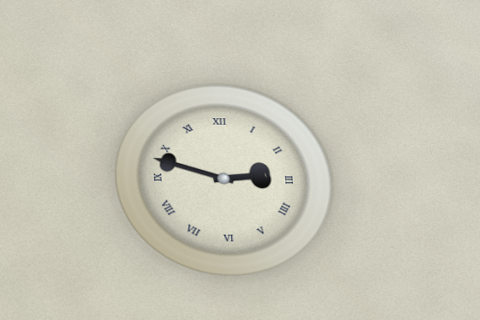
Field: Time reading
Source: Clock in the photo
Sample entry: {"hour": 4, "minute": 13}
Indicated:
{"hour": 2, "minute": 48}
